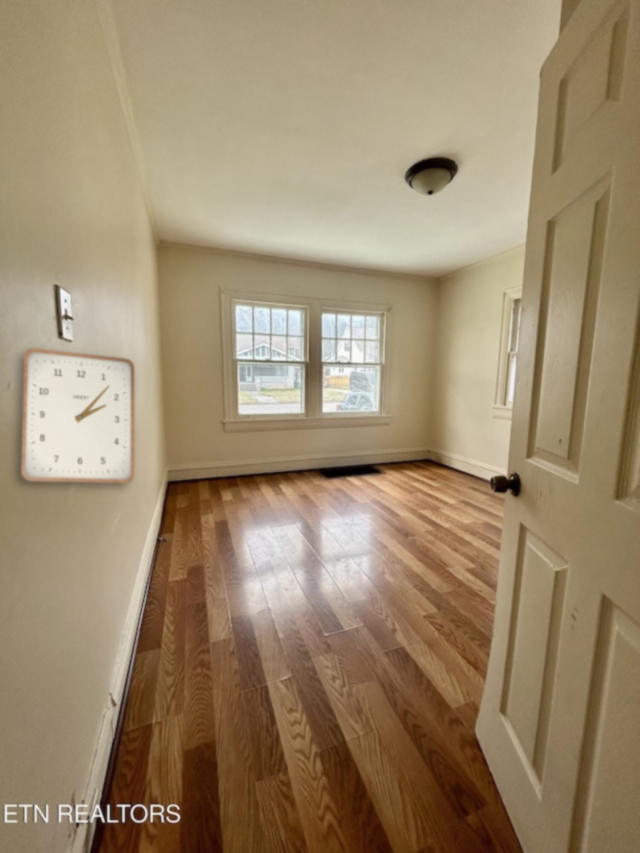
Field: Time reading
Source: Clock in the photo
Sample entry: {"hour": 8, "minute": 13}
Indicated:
{"hour": 2, "minute": 7}
